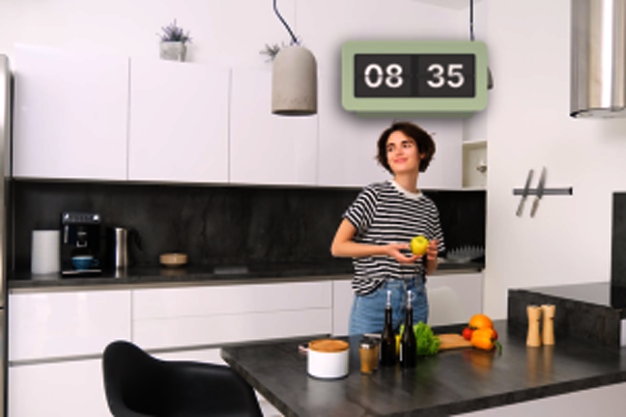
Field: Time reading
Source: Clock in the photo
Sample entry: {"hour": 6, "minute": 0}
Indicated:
{"hour": 8, "minute": 35}
